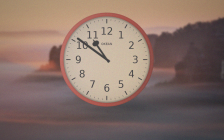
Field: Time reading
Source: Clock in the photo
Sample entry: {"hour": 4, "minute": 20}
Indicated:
{"hour": 10, "minute": 51}
